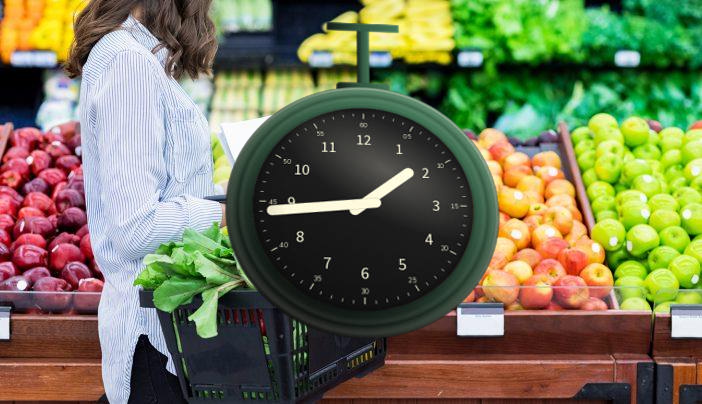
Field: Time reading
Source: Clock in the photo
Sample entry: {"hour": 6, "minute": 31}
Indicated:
{"hour": 1, "minute": 44}
